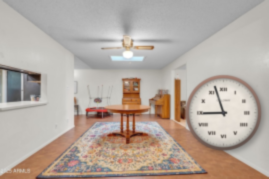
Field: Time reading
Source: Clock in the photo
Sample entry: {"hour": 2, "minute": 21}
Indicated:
{"hour": 8, "minute": 57}
